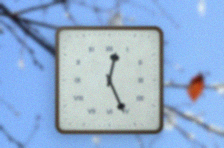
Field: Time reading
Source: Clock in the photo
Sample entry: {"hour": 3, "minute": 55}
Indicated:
{"hour": 12, "minute": 26}
